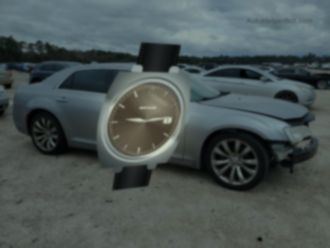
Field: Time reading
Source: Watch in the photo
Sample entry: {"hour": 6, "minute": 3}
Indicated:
{"hour": 9, "minute": 14}
